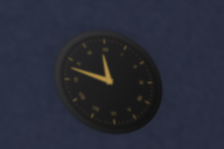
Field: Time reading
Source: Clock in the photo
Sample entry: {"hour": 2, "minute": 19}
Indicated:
{"hour": 11, "minute": 48}
